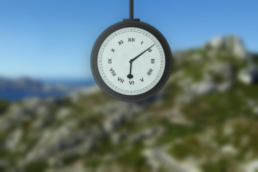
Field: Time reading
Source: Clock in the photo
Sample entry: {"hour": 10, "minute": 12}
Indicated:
{"hour": 6, "minute": 9}
